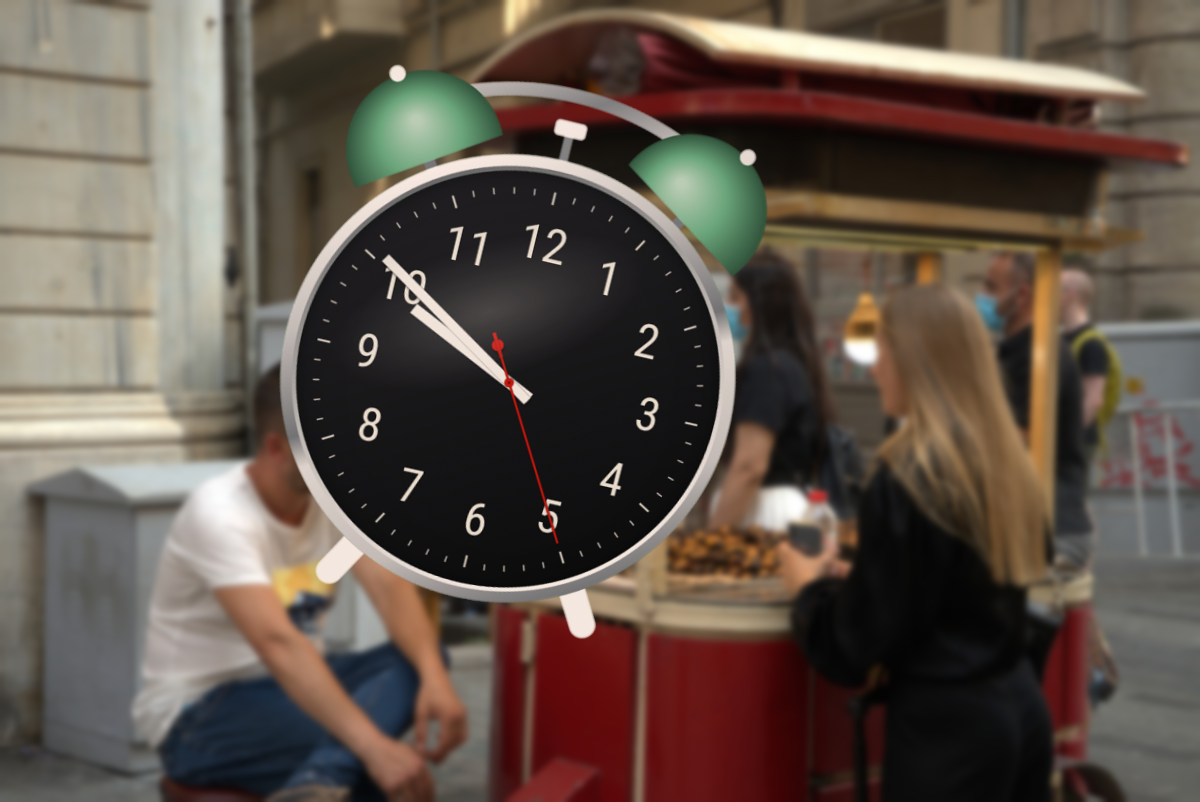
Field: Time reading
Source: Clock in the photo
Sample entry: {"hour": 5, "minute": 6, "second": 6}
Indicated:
{"hour": 9, "minute": 50, "second": 25}
